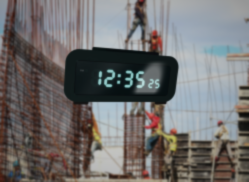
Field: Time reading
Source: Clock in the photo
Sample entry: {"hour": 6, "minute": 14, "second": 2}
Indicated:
{"hour": 12, "minute": 35, "second": 25}
